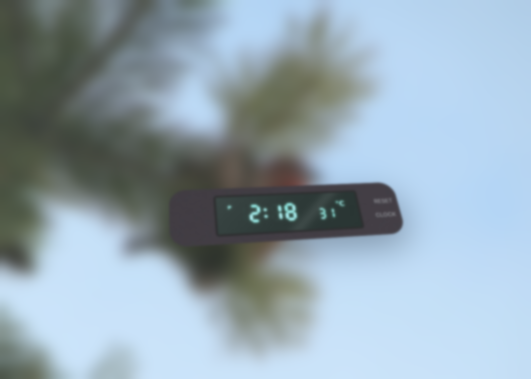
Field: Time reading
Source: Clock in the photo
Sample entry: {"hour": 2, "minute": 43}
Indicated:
{"hour": 2, "minute": 18}
